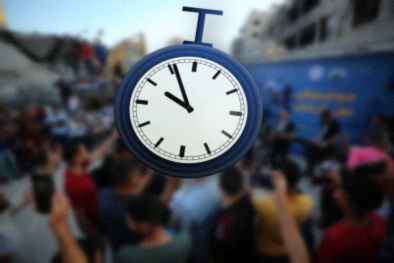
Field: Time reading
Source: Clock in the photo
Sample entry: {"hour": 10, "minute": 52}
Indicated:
{"hour": 9, "minute": 56}
